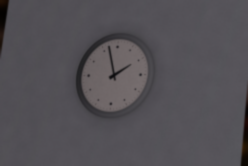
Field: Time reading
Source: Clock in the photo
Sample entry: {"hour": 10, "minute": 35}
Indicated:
{"hour": 1, "minute": 57}
